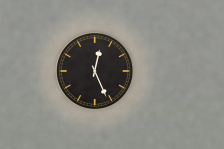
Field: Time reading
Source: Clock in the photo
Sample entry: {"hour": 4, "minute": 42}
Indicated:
{"hour": 12, "minute": 26}
